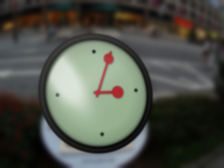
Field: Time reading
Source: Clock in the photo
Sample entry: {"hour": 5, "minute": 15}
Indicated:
{"hour": 3, "minute": 4}
